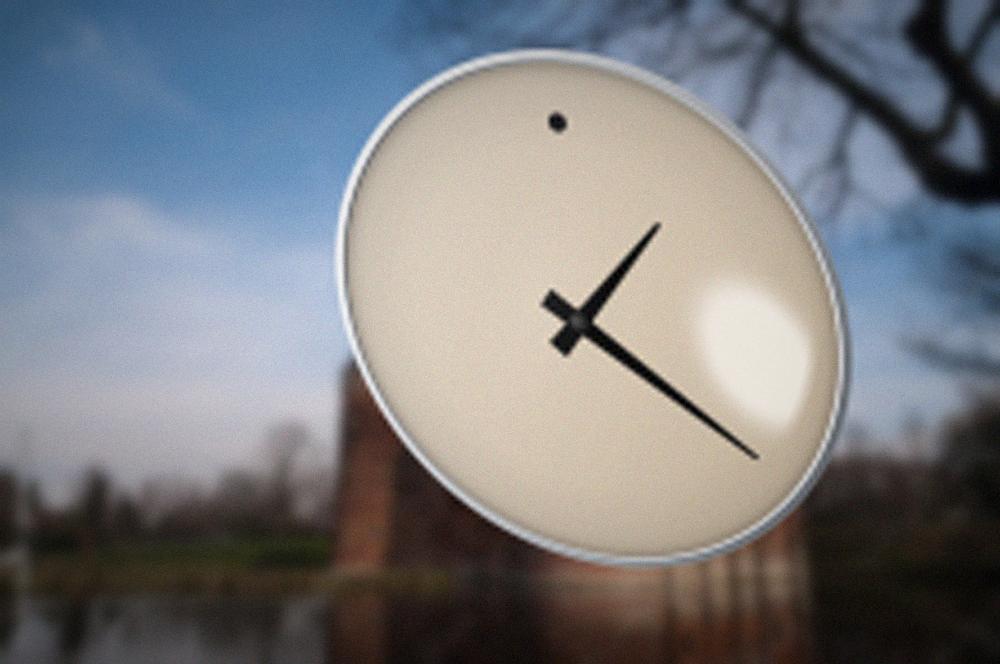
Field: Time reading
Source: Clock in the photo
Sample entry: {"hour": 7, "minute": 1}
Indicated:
{"hour": 1, "minute": 21}
